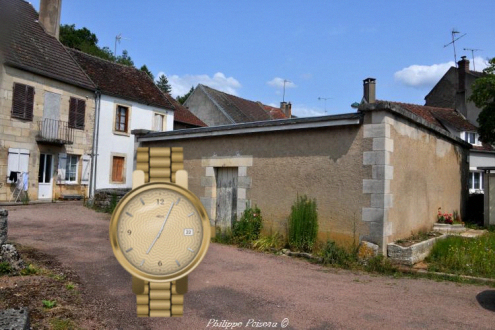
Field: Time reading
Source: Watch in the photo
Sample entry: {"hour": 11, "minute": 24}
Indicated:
{"hour": 7, "minute": 4}
